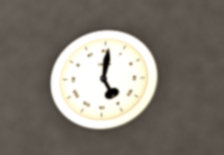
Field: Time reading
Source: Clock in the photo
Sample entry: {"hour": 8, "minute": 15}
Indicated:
{"hour": 5, "minute": 1}
